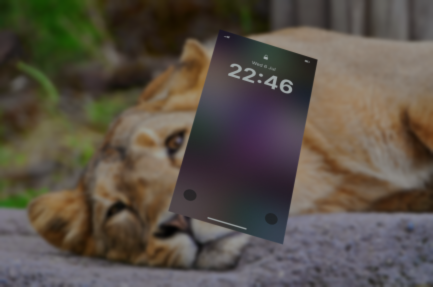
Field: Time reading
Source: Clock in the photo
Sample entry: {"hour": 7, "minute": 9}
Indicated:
{"hour": 22, "minute": 46}
